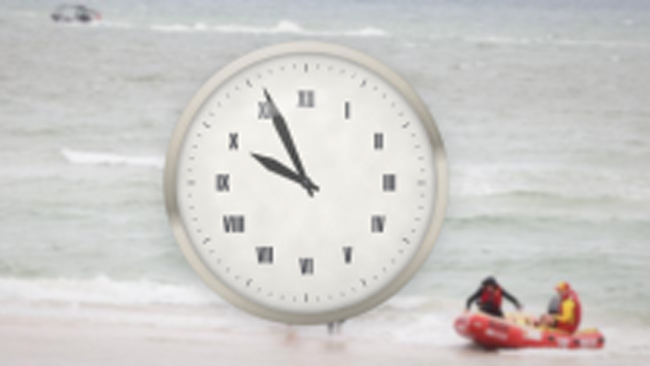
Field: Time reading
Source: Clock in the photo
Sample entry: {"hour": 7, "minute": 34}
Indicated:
{"hour": 9, "minute": 56}
